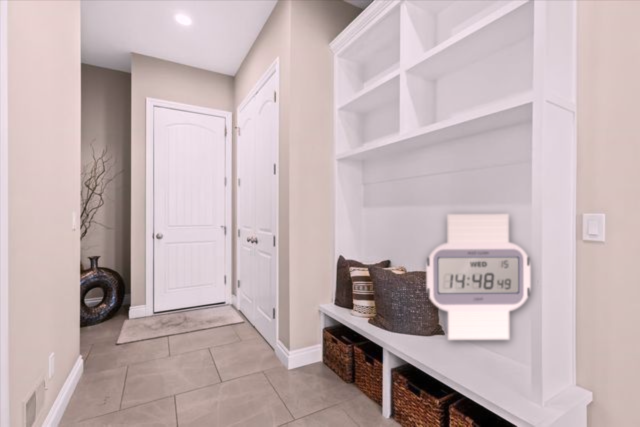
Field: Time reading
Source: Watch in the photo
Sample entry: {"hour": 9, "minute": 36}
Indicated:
{"hour": 14, "minute": 48}
